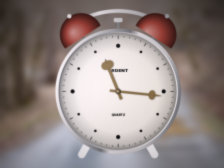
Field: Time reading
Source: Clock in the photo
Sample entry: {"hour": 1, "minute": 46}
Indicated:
{"hour": 11, "minute": 16}
